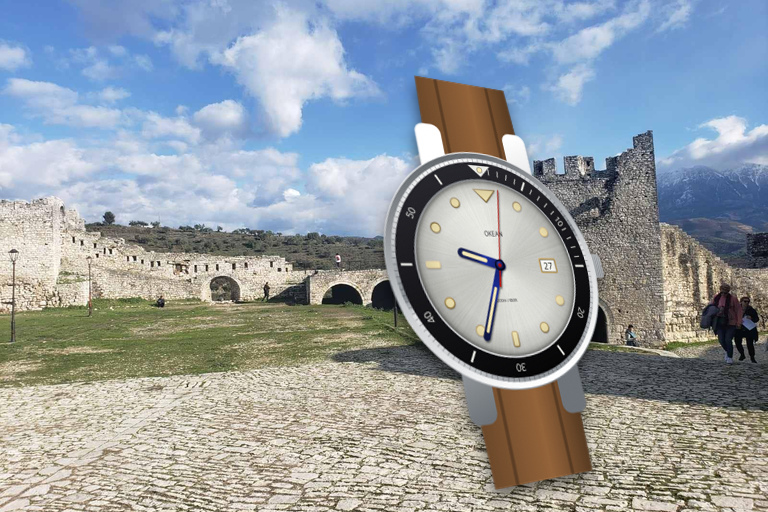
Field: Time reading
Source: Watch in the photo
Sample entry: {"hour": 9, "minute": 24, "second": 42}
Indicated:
{"hour": 9, "minute": 34, "second": 2}
